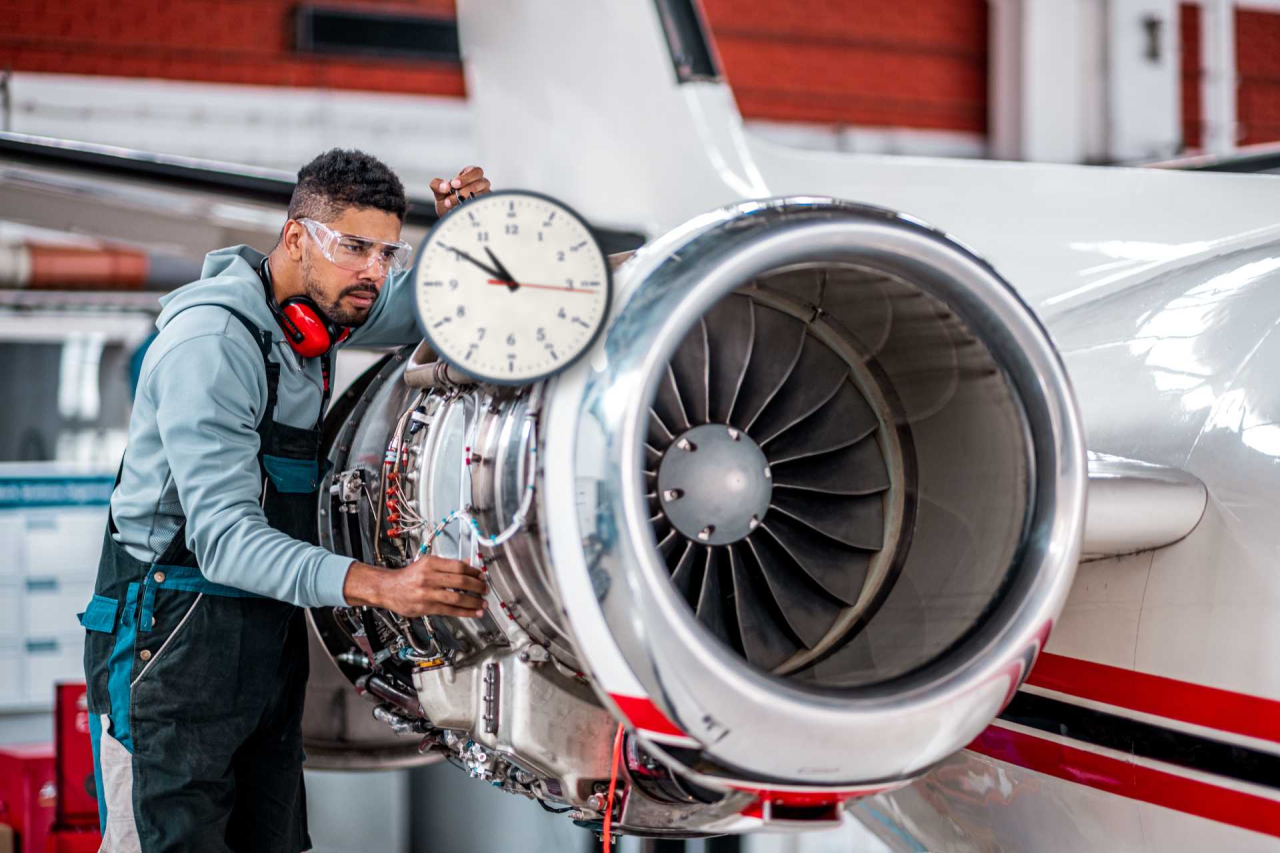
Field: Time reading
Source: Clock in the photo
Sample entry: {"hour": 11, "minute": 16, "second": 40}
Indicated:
{"hour": 10, "minute": 50, "second": 16}
